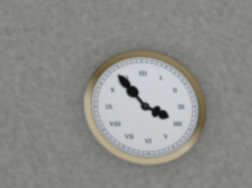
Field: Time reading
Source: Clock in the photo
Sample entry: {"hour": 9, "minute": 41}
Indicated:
{"hour": 3, "minute": 54}
